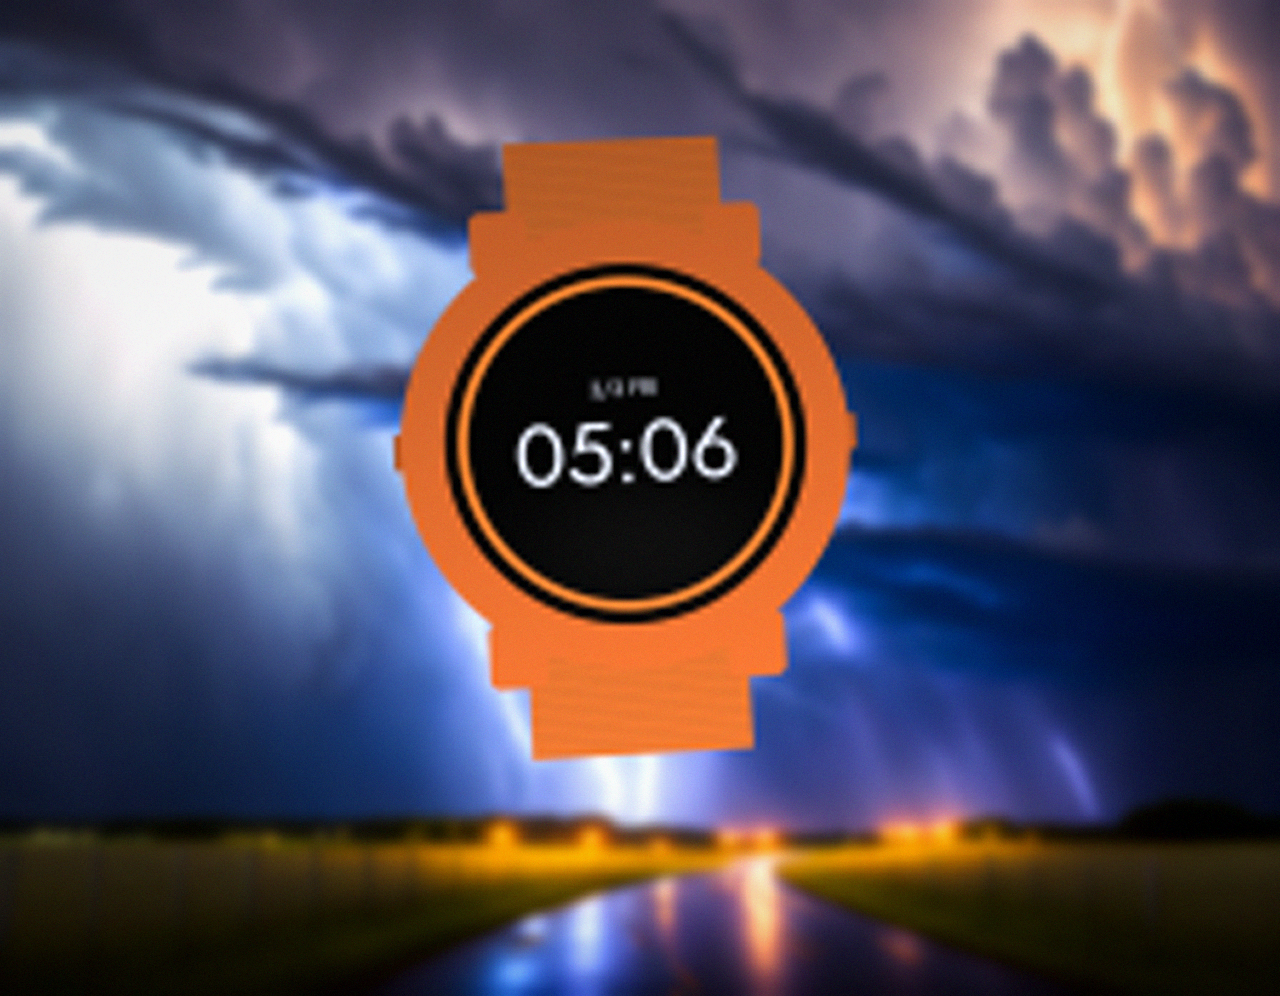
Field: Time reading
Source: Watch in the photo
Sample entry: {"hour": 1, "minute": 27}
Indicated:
{"hour": 5, "minute": 6}
